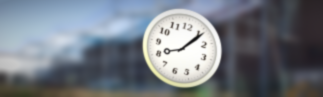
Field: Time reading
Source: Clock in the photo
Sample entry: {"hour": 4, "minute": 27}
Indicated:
{"hour": 8, "minute": 6}
